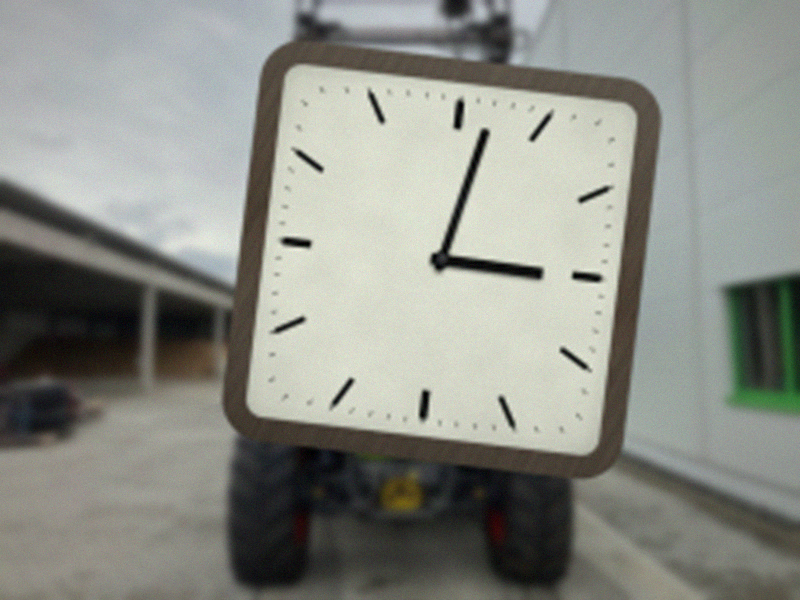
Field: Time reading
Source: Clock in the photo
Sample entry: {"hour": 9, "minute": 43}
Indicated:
{"hour": 3, "minute": 2}
